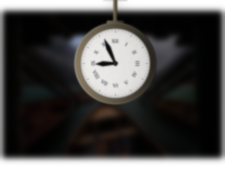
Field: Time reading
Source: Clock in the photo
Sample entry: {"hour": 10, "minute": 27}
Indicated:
{"hour": 8, "minute": 56}
